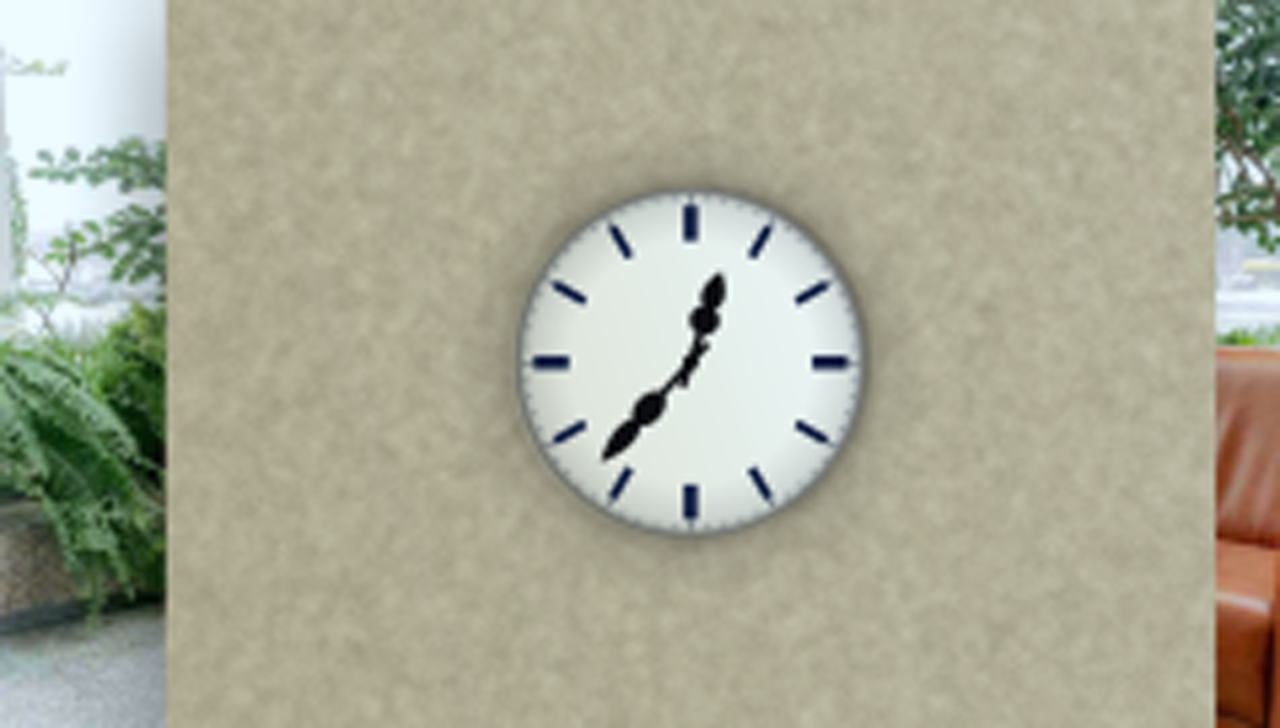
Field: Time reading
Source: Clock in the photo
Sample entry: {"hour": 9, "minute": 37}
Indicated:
{"hour": 12, "minute": 37}
